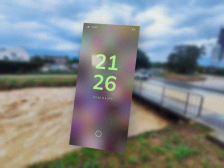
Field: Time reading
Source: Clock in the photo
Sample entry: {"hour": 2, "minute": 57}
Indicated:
{"hour": 21, "minute": 26}
